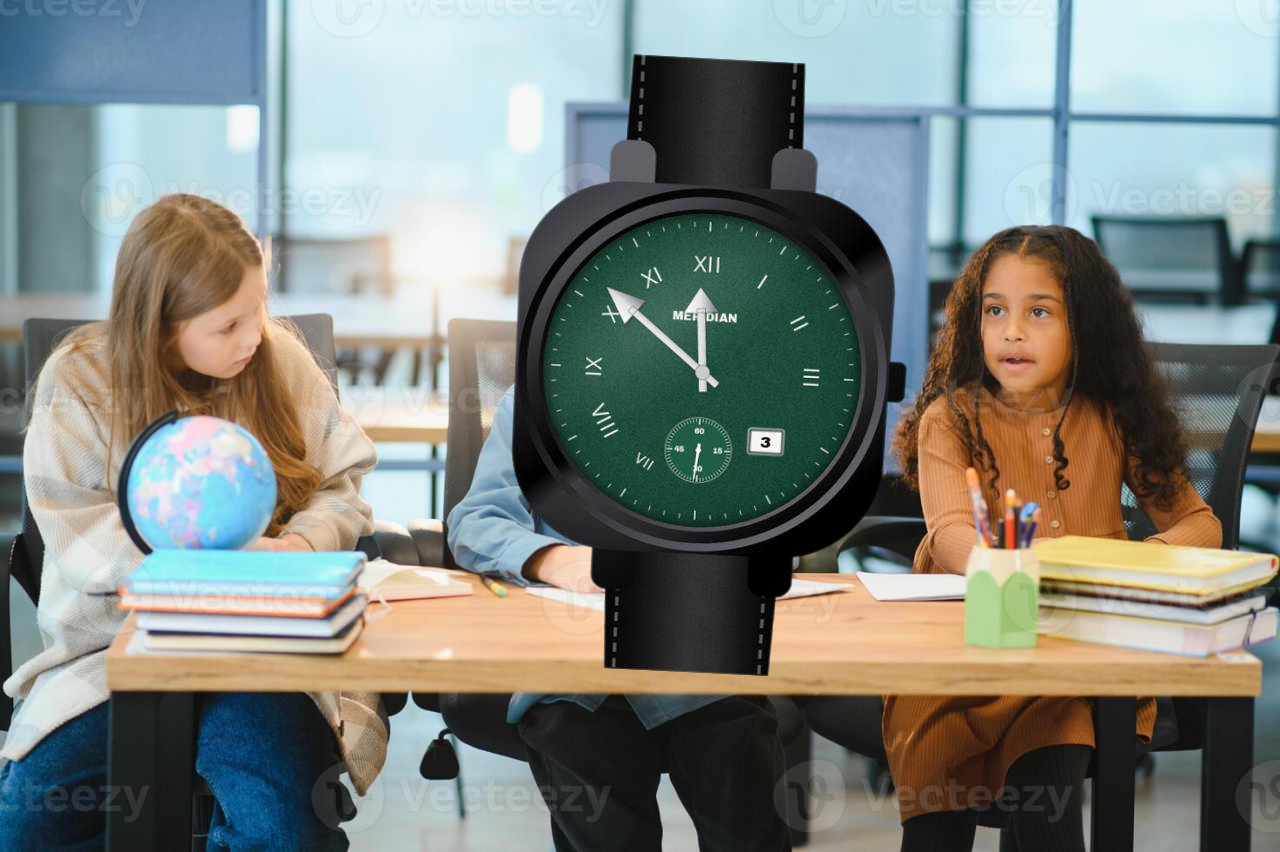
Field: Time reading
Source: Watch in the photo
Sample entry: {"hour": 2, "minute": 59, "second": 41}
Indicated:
{"hour": 11, "minute": 51, "second": 31}
